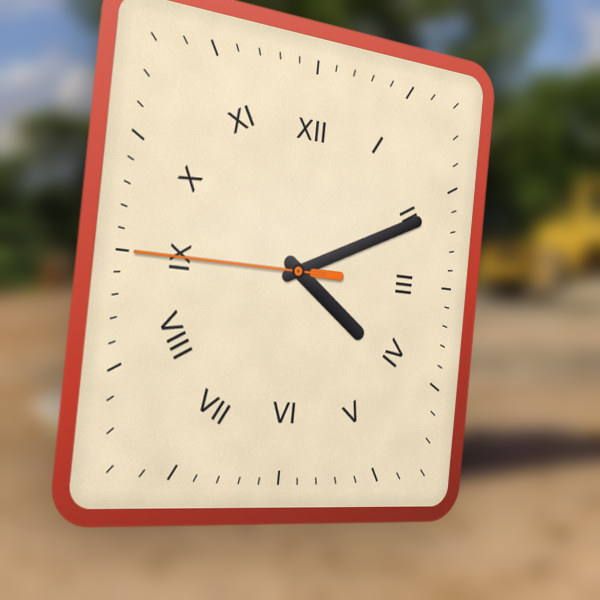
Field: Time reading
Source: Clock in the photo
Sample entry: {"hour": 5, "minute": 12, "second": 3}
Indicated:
{"hour": 4, "minute": 10, "second": 45}
